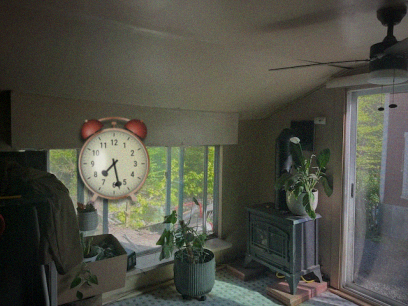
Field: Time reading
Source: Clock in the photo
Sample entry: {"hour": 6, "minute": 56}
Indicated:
{"hour": 7, "minute": 28}
